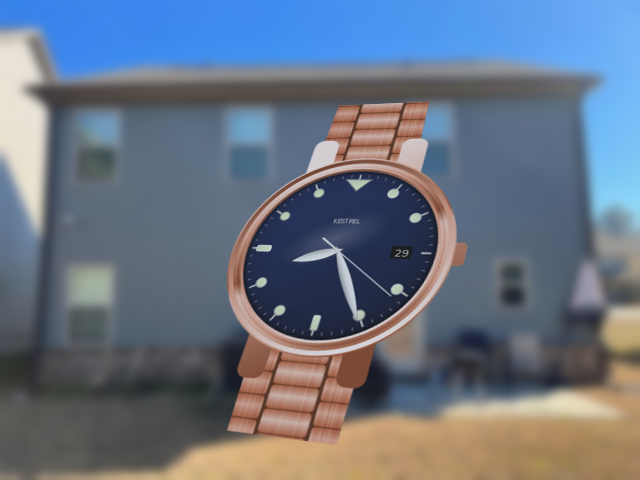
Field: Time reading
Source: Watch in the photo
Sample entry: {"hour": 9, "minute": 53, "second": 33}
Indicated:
{"hour": 8, "minute": 25, "second": 21}
